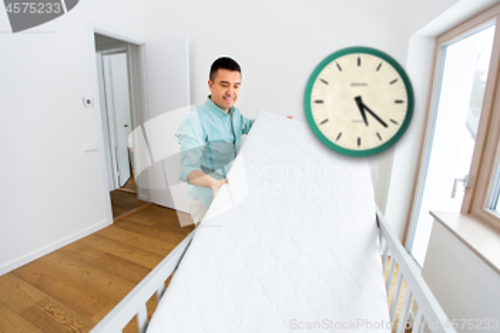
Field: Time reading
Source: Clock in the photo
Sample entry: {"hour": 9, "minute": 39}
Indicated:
{"hour": 5, "minute": 22}
